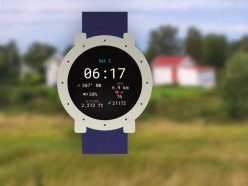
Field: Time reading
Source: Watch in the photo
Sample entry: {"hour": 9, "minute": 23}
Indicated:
{"hour": 6, "minute": 17}
